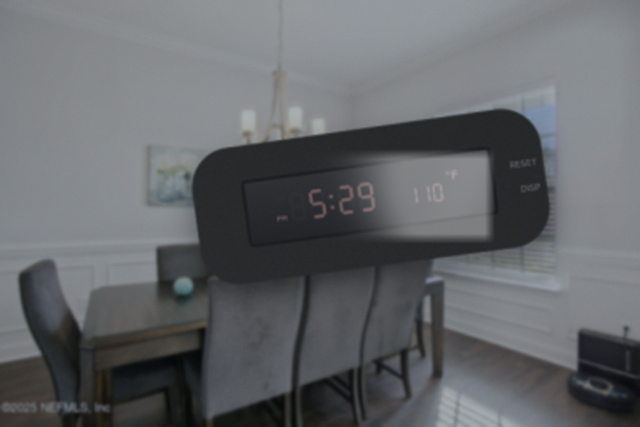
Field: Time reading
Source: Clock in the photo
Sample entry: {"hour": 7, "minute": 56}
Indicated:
{"hour": 5, "minute": 29}
